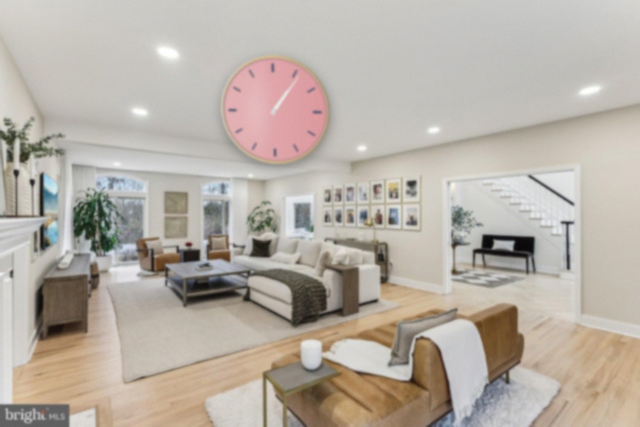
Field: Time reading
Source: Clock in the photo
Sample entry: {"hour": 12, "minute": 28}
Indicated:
{"hour": 1, "minute": 6}
